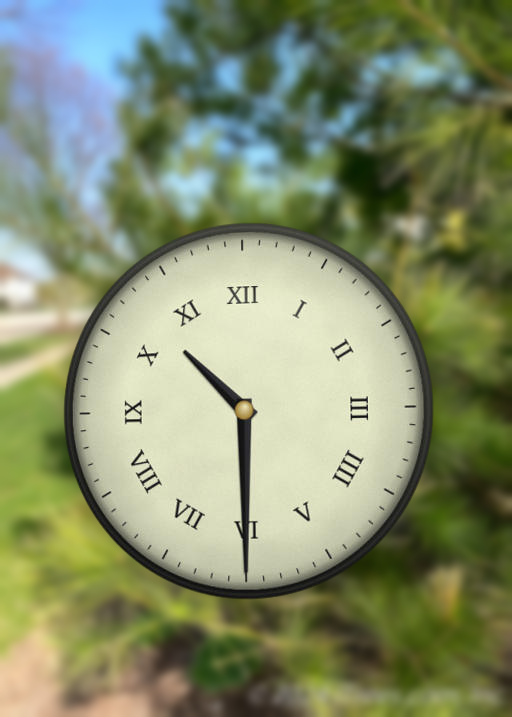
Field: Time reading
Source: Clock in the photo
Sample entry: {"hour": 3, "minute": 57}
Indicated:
{"hour": 10, "minute": 30}
